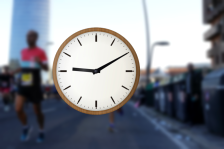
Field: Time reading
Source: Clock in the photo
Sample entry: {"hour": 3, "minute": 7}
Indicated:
{"hour": 9, "minute": 10}
